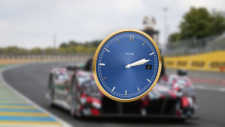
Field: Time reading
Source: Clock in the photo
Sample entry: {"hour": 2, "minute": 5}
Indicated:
{"hour": 2, "minute": 12}
